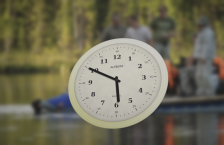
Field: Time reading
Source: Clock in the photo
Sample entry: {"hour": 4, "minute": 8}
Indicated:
{"hour": 5, "minute": 50}
